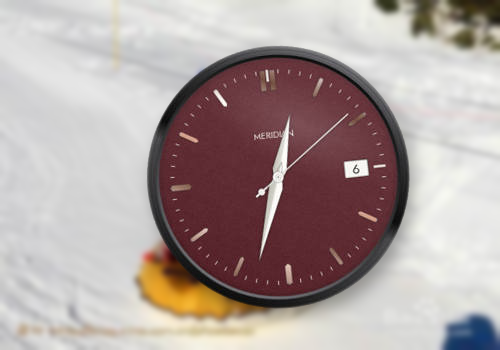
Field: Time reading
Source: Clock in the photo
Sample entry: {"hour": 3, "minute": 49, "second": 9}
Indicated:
{"hour": 12, "minute": 33, "second": 9}
